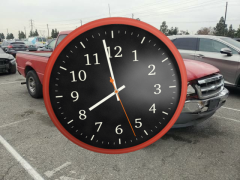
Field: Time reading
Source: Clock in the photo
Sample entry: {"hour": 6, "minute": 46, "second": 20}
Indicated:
{"hour": 7, "minute": 58, "second": 27}
